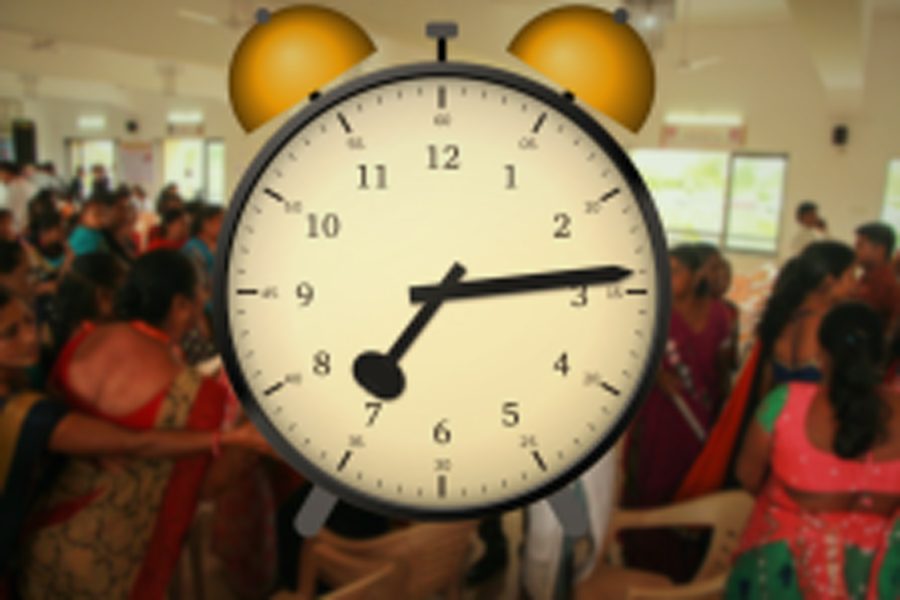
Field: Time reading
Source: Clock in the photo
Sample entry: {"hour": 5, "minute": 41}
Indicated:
{"hour": 7, "minute": 14}
